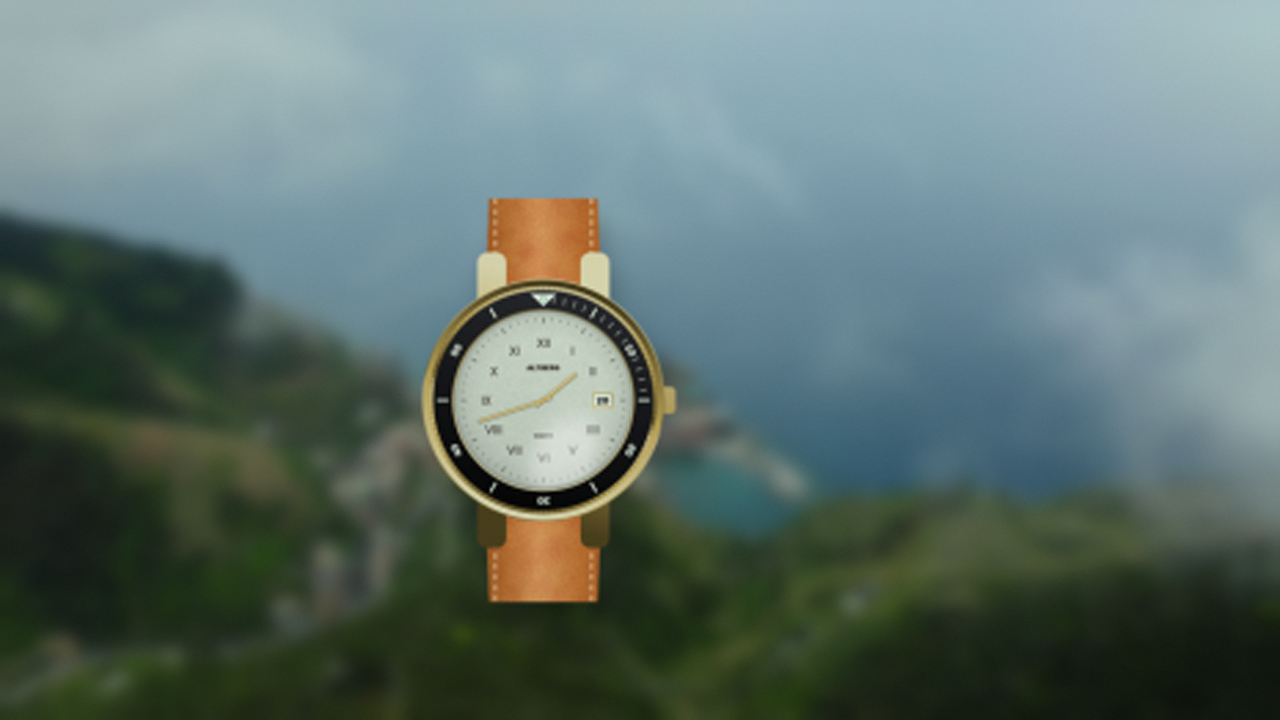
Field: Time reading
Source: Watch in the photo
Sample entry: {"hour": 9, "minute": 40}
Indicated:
{"hour": 1, "minute": 42}
